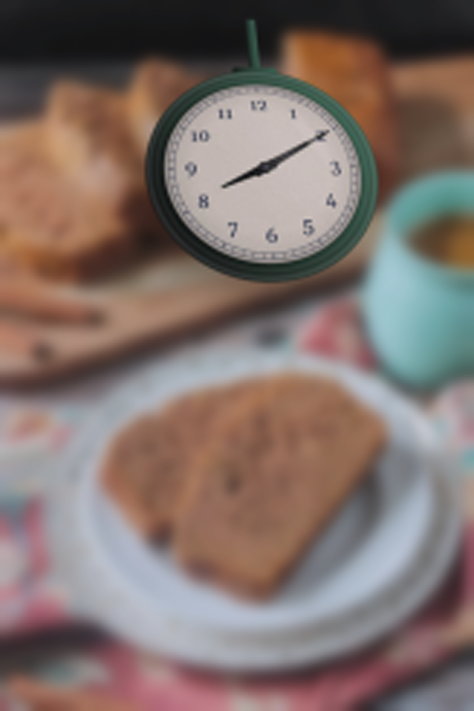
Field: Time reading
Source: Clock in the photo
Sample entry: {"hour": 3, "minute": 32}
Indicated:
{"hour": 8, "minute": 10}
